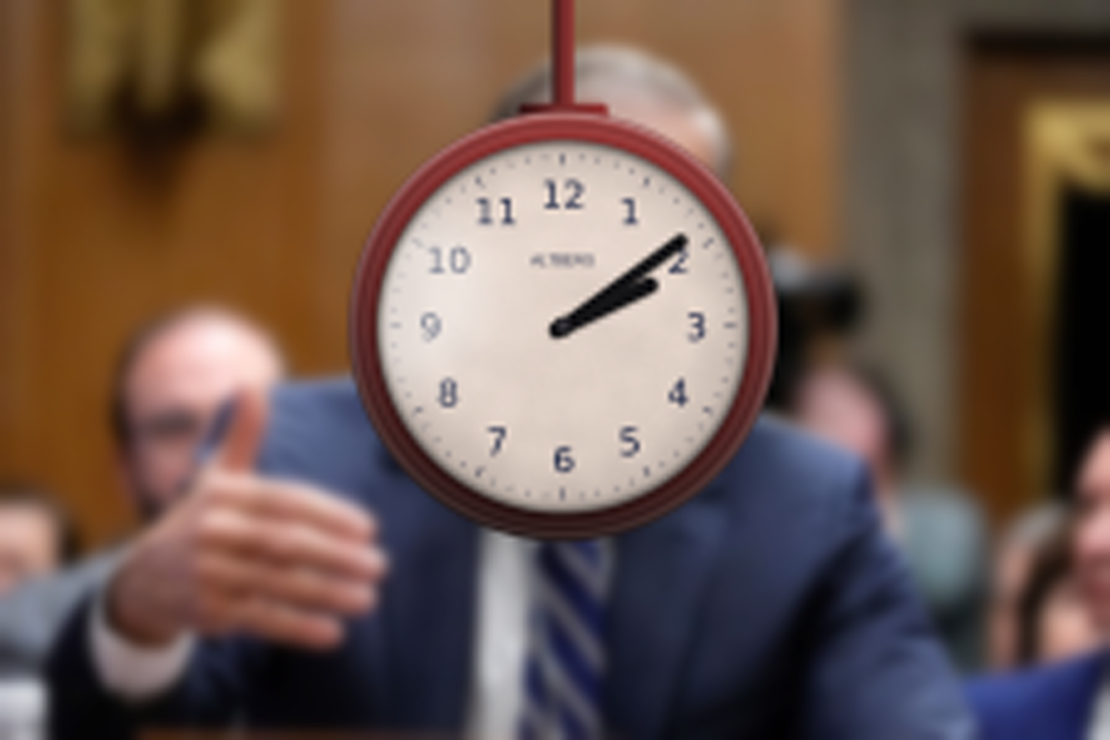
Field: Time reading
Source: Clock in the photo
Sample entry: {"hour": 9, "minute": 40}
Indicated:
{"hour": 2, "minute": 9}
